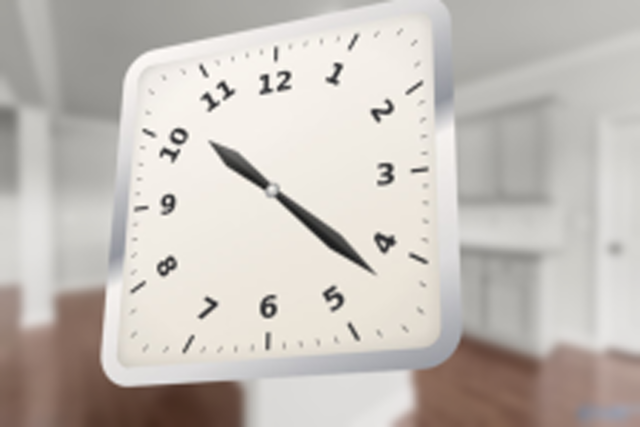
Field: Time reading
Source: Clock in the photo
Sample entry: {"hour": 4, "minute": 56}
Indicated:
{"hour": 10, "minute": 22}
